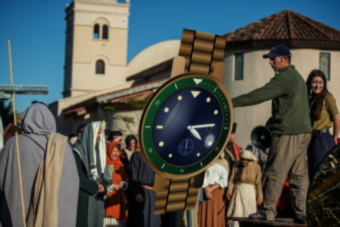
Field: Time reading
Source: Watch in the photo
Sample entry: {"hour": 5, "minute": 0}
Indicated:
{"hour": 4, "minute": 14}
